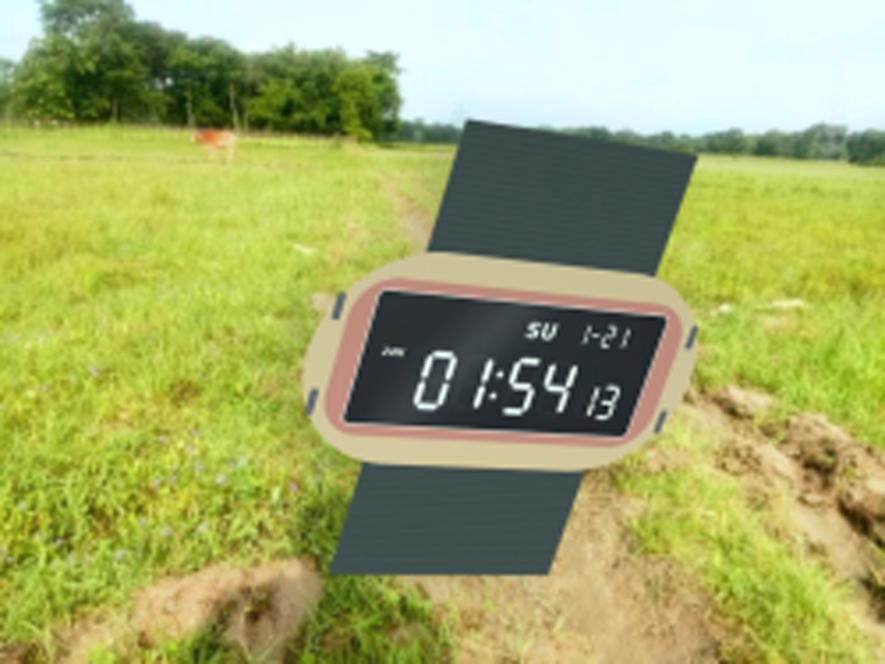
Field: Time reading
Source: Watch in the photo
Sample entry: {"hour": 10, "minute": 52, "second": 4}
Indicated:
{"hour": 1, "minute": 54, "second": 13}
